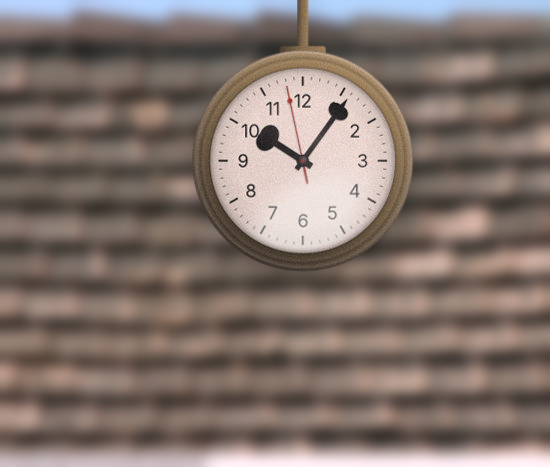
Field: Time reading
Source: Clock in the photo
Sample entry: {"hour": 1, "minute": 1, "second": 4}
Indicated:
{"hour": 10, "minute": 5, "second": 58}
